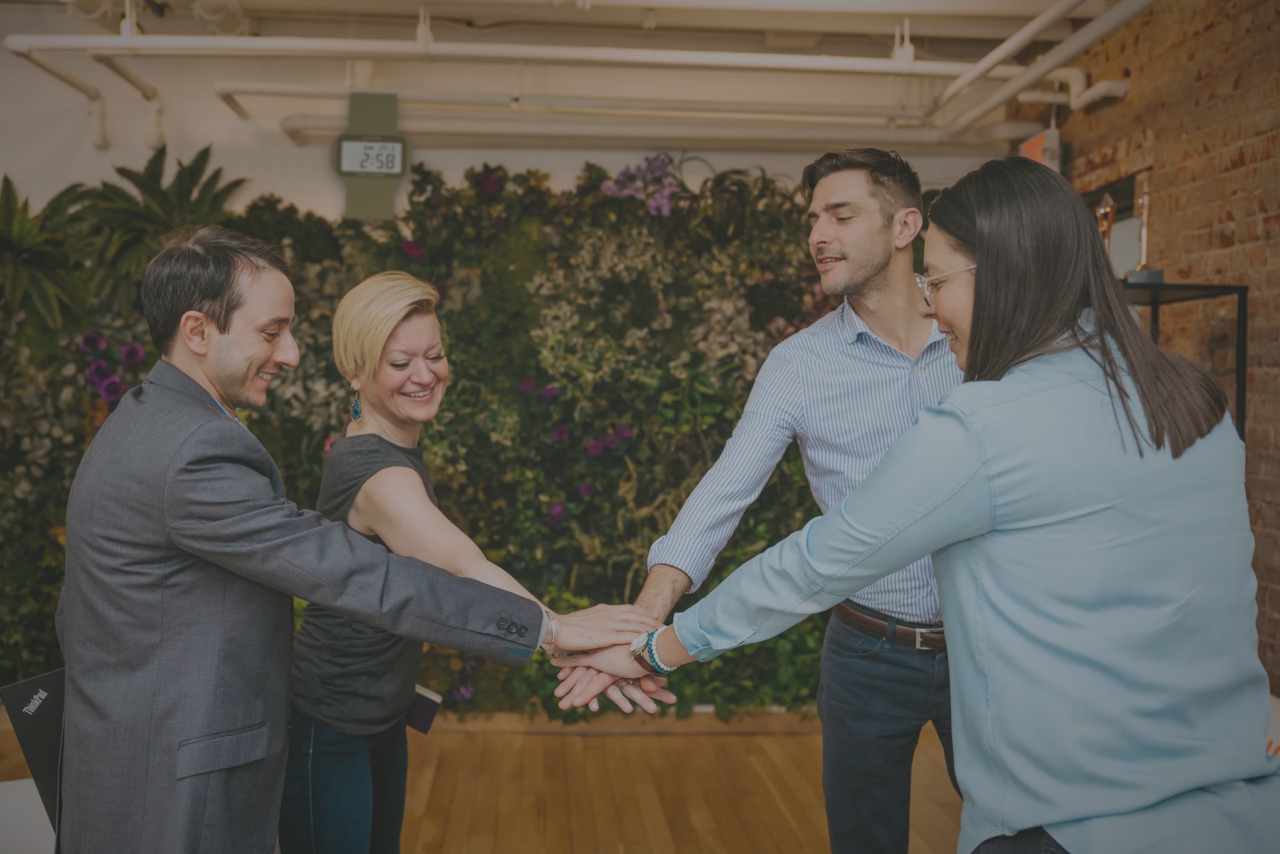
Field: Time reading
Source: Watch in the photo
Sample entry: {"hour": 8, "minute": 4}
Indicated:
{"hour": 2, "minute": 58}
